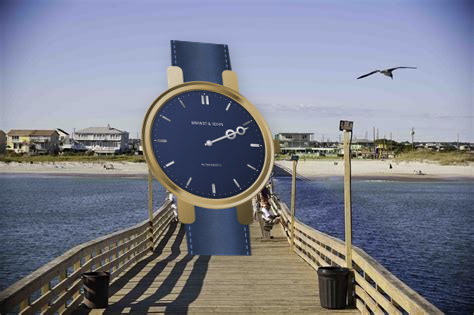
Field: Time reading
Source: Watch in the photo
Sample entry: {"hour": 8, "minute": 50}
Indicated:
{"hour": 2, "minute": 11}
